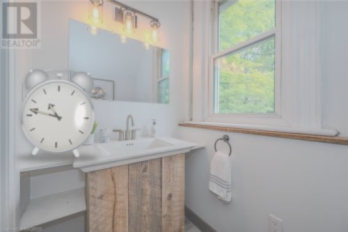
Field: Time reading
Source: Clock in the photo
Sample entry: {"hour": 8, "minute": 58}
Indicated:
{"hour": 10, "minute": 47}
